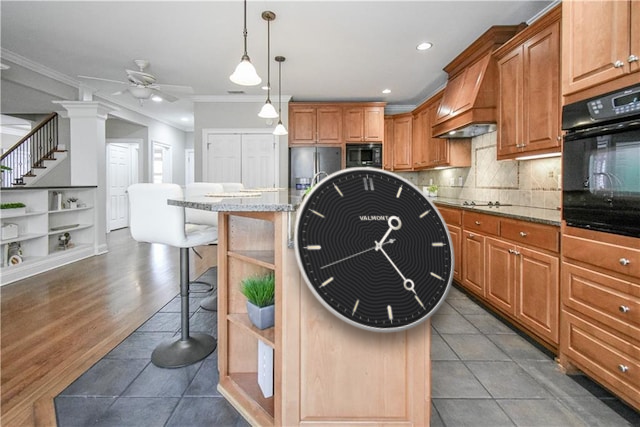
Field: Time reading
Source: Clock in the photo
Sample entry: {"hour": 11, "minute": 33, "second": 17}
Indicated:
{"hour": 1, "minute": 24, "second": 42}
